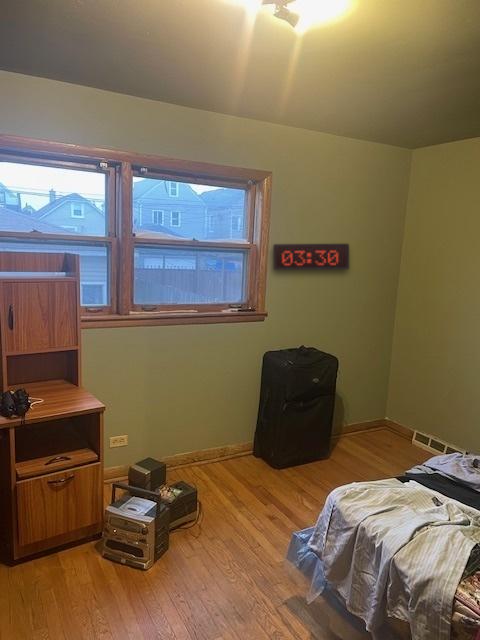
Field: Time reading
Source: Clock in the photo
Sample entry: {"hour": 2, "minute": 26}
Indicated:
{"hour": 3, "minute": 30}
